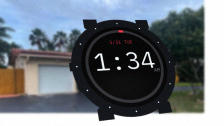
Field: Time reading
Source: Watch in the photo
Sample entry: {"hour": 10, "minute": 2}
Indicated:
{"hour": 1, "minute": 34}
